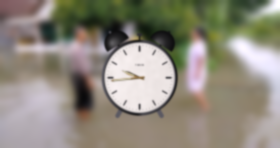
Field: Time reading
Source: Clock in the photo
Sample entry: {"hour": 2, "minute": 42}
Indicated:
{"hour": 9, "minute": 44}
